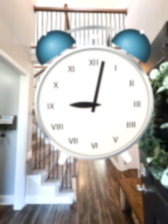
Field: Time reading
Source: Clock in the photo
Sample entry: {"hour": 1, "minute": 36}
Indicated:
{"hour": 9, "minute": 2}
